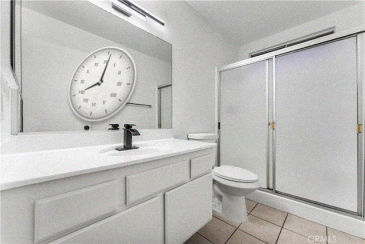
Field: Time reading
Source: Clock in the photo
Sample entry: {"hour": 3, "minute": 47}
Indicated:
{"hour": 8, "minute": 1}
